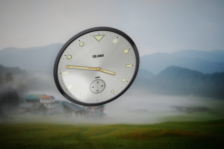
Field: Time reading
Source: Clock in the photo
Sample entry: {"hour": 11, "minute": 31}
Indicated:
{"hour": 3, "minute": 47}
